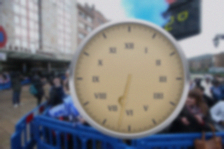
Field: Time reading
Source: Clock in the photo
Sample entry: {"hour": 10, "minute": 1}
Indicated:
{"hour": 6, "minute": 32}
